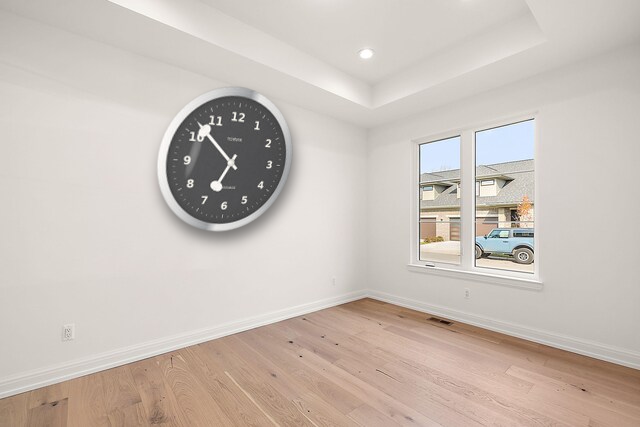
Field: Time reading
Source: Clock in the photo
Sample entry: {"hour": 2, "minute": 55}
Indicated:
{"hour": 6, "minute": 52}
